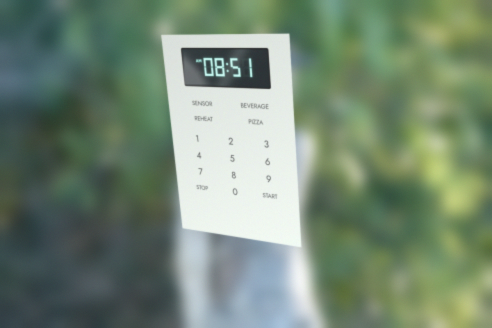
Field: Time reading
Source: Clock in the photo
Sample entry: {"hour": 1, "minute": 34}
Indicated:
{"hour": 8, "minute": 51}
